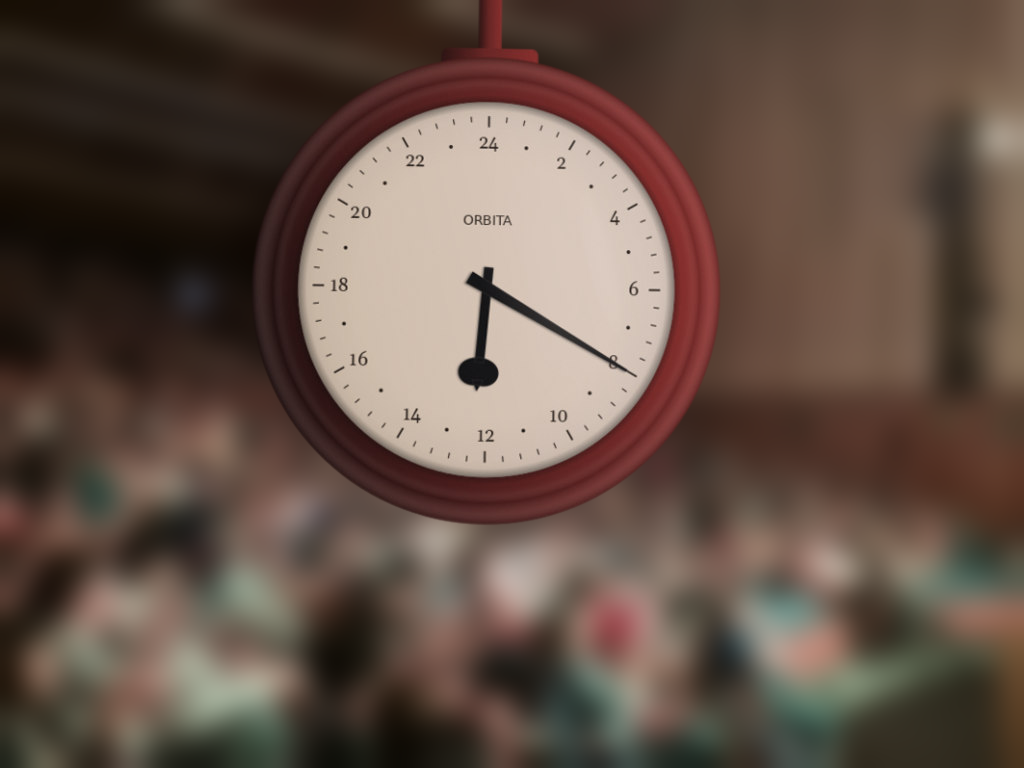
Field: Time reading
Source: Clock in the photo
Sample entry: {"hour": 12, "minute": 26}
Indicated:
{"hour": 12, "minute": 20}
